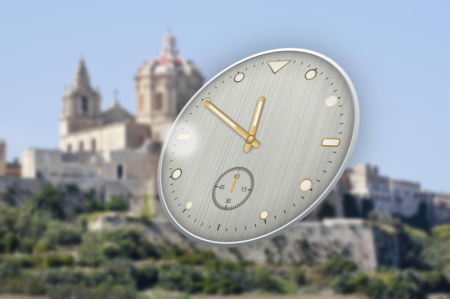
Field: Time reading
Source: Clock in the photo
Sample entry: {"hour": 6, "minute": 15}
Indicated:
{"hour": 11, "minute": 50}
